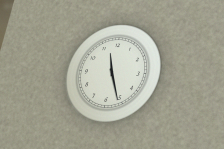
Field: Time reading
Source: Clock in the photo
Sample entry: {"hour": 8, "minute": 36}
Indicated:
{"hour": 11, "minute": 26}
